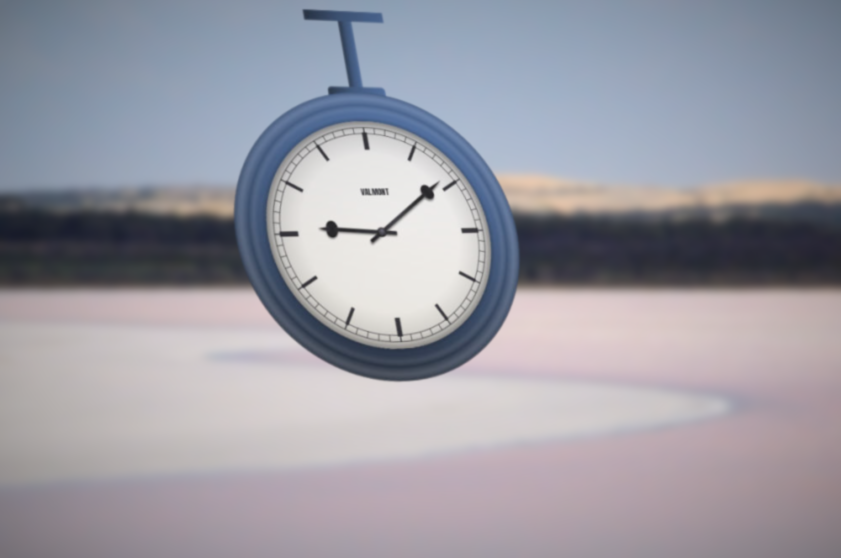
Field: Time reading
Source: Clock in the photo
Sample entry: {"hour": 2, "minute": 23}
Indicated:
{"hour": 9, "minute": 9}
